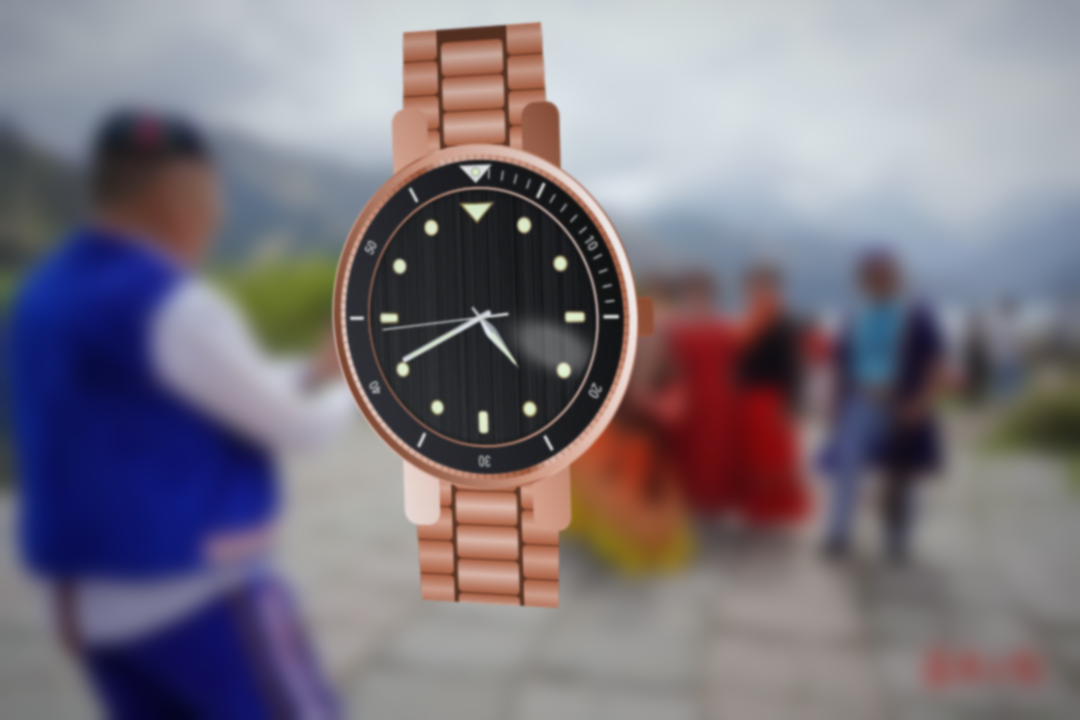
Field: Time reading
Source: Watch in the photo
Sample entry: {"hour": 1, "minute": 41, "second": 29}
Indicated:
{"hour": 4, "minute": 40, "second": 44}
